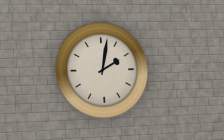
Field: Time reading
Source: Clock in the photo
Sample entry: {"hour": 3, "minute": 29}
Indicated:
{"hour": 2, "minute": 2}
